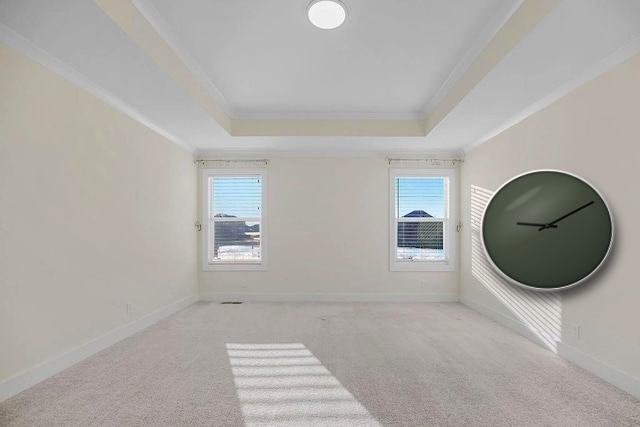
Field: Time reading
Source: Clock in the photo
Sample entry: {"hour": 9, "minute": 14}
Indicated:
{"hour": 9, "minute": 10}
